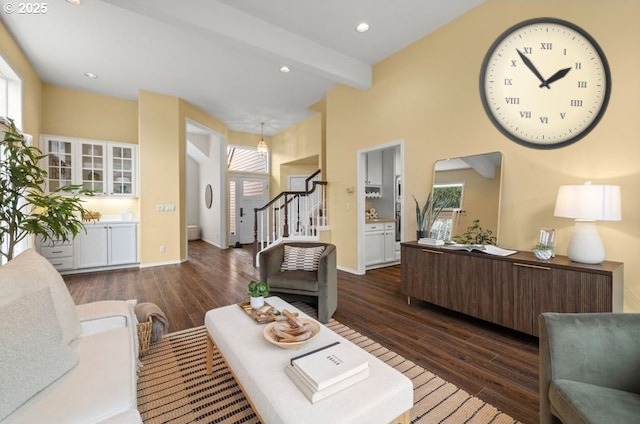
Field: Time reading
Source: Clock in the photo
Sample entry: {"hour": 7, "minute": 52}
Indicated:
{"hour": 1, "minute": 53}
